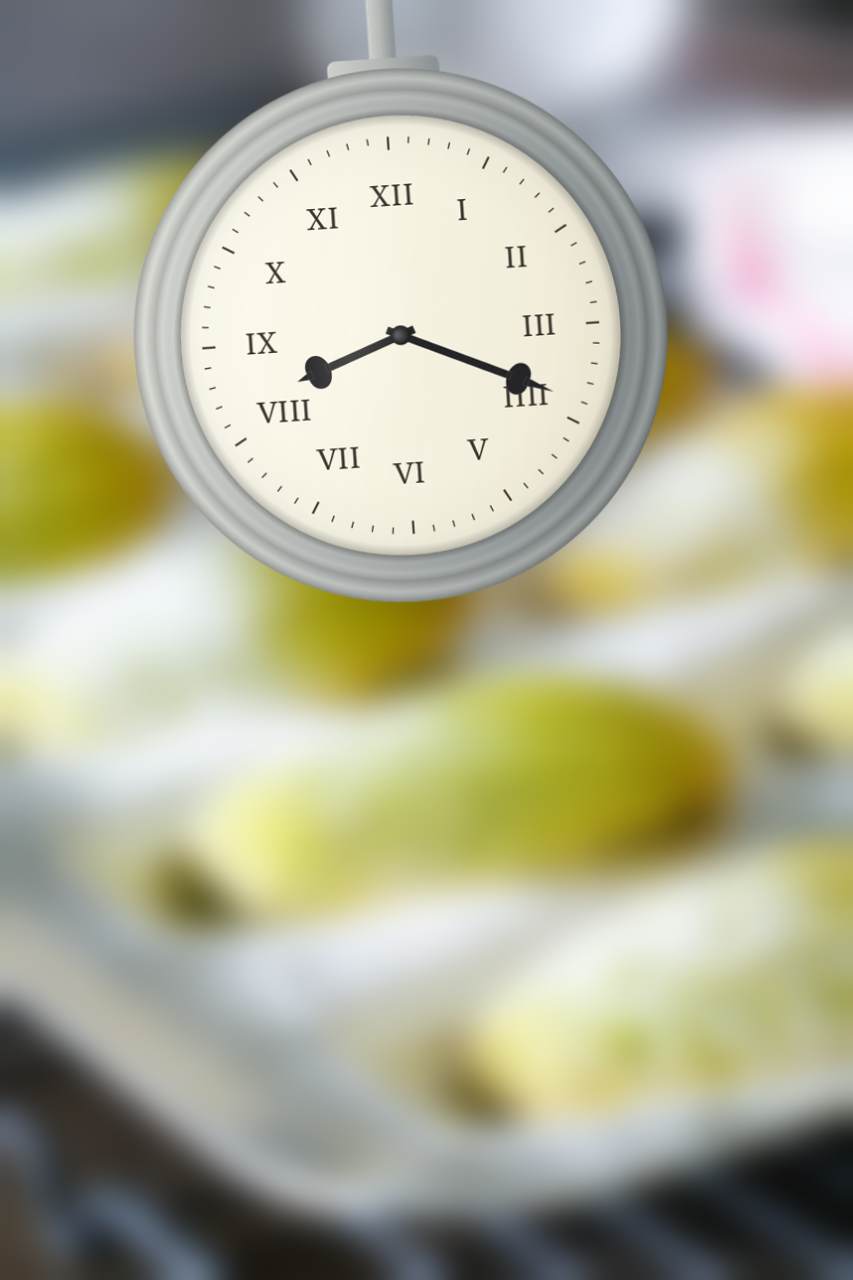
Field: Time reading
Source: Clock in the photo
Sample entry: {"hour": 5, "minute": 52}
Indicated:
{"hour": 8, "minute": 19}
